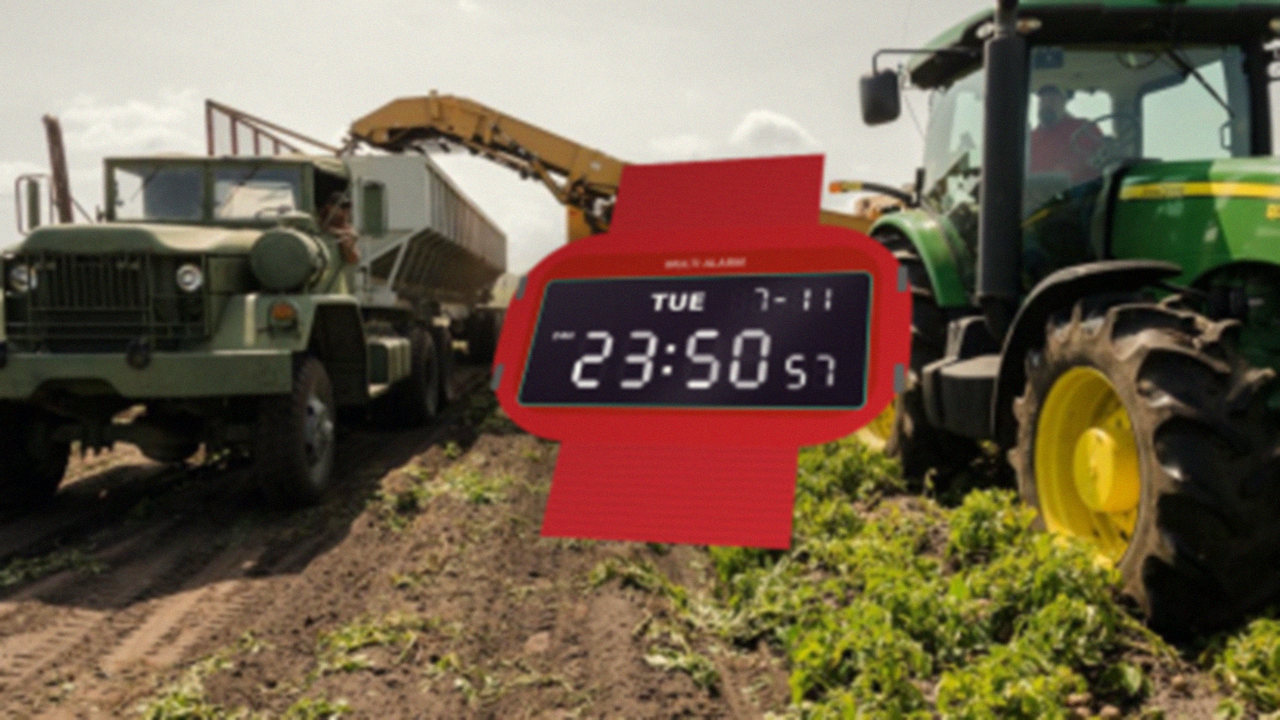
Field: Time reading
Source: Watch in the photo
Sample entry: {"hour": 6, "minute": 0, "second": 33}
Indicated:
{"hour": 23, "minute": 50, "second": 57}
